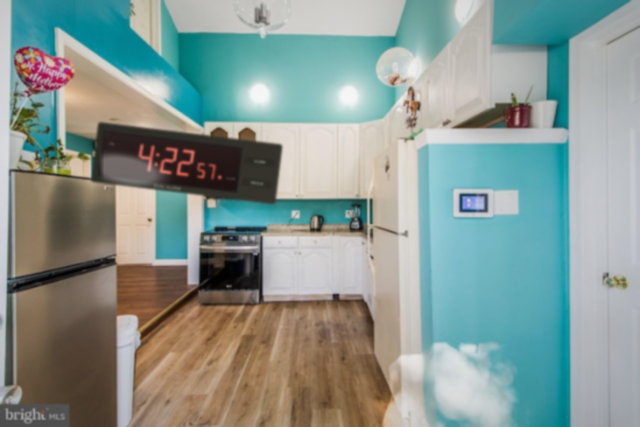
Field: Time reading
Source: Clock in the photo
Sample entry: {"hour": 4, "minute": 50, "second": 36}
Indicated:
{"hour": 4, "minute": 22, "second": 57}
